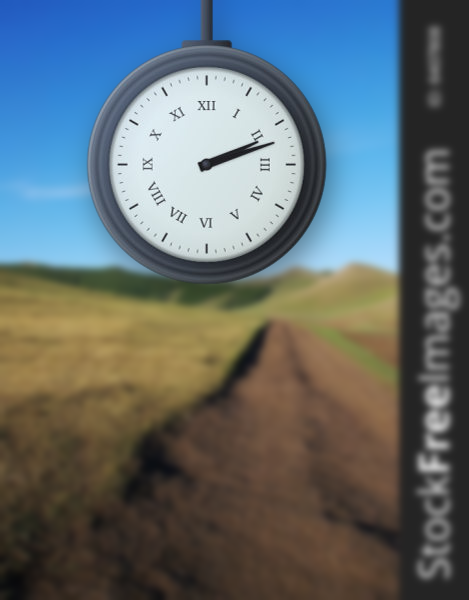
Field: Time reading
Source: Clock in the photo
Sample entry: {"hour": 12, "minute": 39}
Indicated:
{"hour": 2, "minute": 12}
